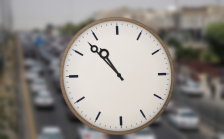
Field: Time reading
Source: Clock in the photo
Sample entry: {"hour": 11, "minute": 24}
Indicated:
{"hour": 10, "minute": 53}
